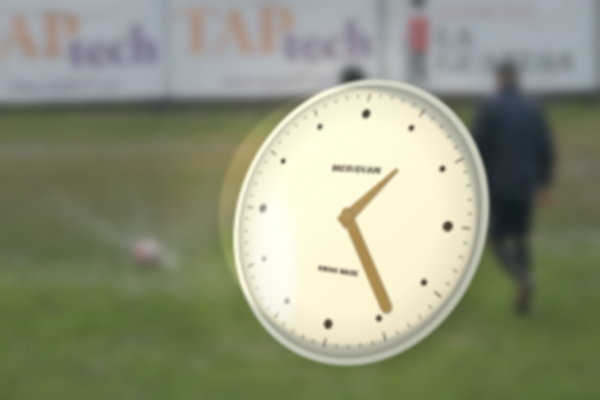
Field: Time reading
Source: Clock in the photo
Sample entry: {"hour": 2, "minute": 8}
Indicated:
{"hour": 1, "minute": 24}
